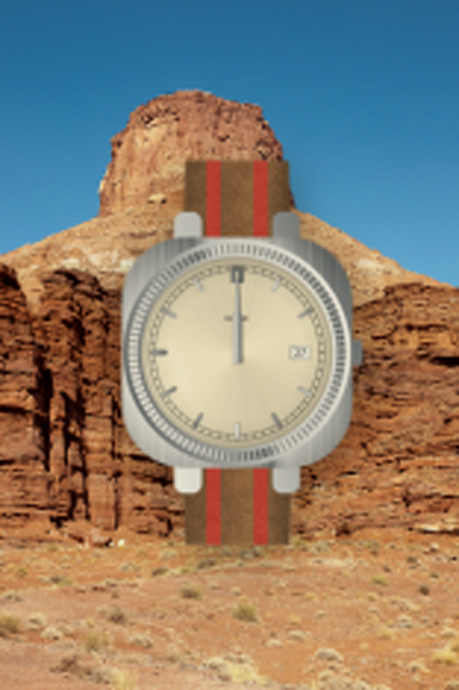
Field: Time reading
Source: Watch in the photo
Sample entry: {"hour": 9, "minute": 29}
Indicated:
{"hour": 12, "minute": 0}
